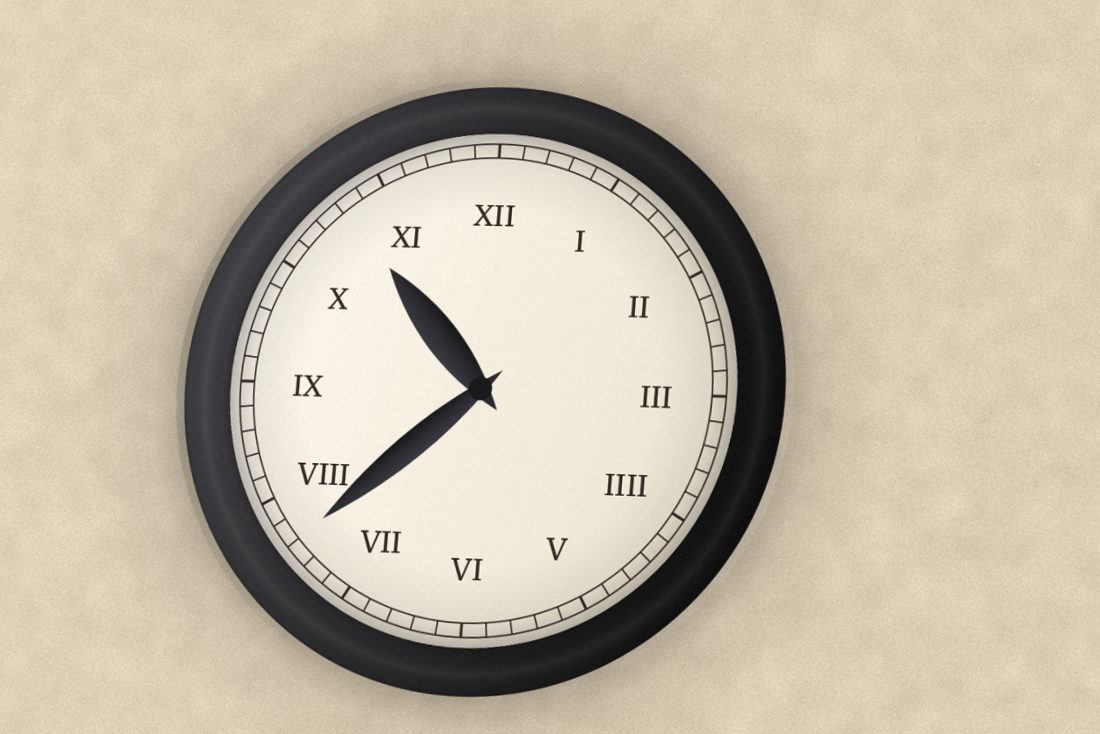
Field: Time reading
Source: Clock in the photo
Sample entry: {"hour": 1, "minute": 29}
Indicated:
{"hour": 10, "minute": 38}
